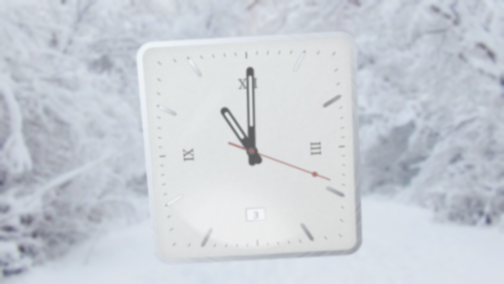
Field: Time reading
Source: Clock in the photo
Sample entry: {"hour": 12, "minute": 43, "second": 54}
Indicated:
{"hour": 11, "minute": 0, "second": 19}
